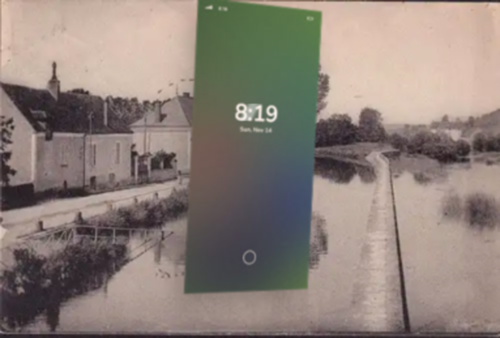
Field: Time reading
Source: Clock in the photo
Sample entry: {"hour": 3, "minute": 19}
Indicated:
{"hour": 8, "minute": 19}
